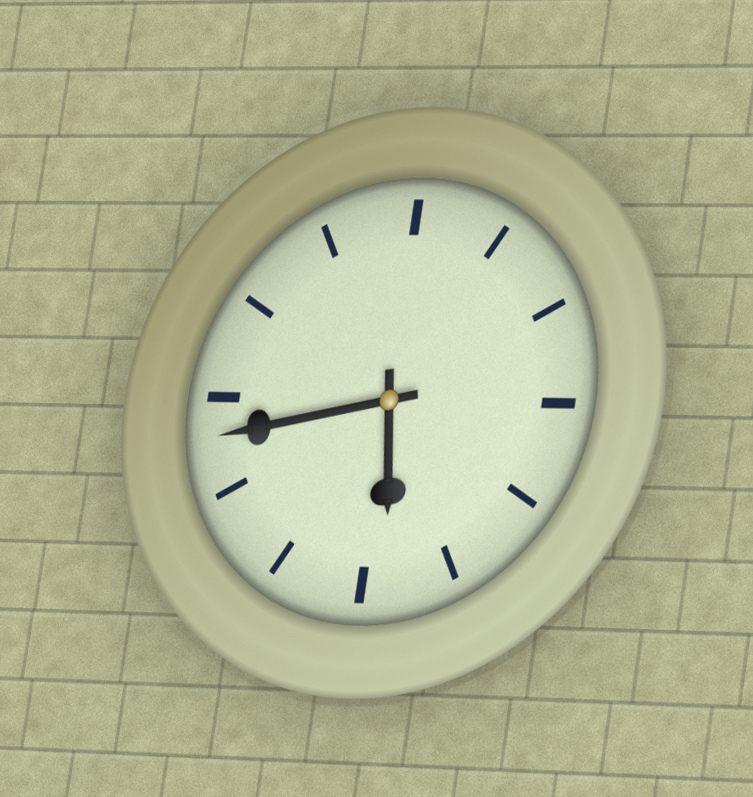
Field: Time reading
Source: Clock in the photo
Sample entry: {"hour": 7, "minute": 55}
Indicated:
{"hour": 5, "minute": 43}
